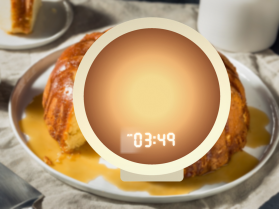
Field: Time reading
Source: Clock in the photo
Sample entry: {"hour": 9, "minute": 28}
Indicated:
{"hour": 3, "minute": 49}
